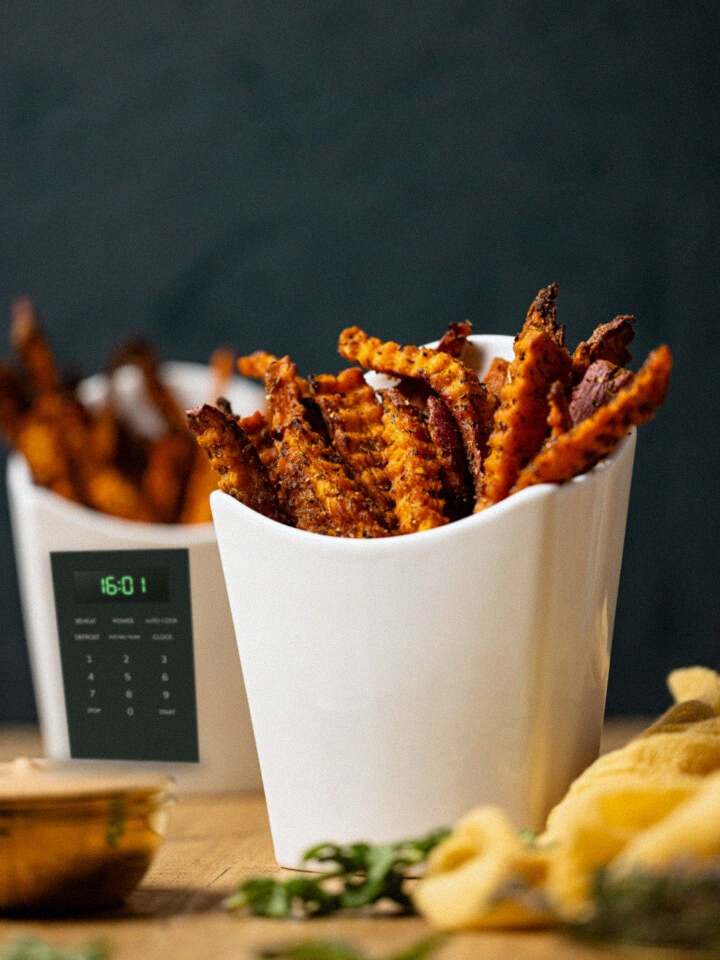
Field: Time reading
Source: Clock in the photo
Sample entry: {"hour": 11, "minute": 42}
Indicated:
{"hour": 16, "minute": 1}
